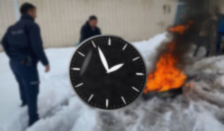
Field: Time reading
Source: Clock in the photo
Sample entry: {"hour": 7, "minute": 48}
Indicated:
{"hour": 1, "minute": 56}
